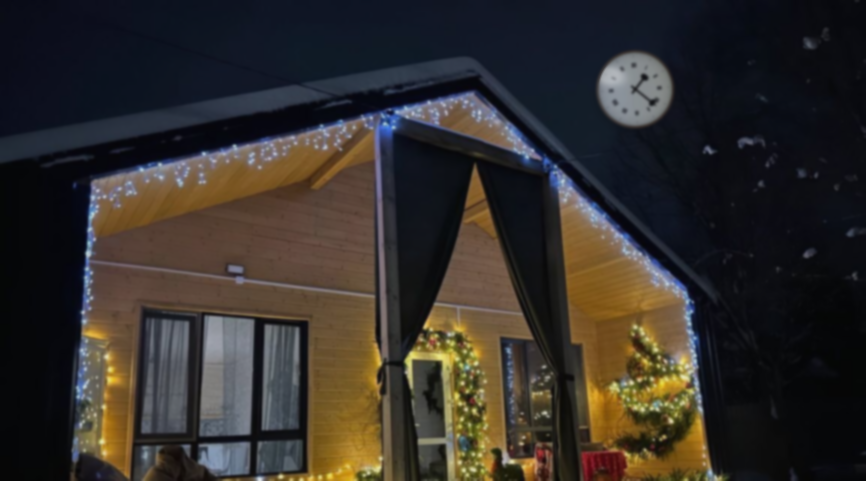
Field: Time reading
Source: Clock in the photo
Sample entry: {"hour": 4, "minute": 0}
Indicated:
{"hour": 1, "minute": 22}
